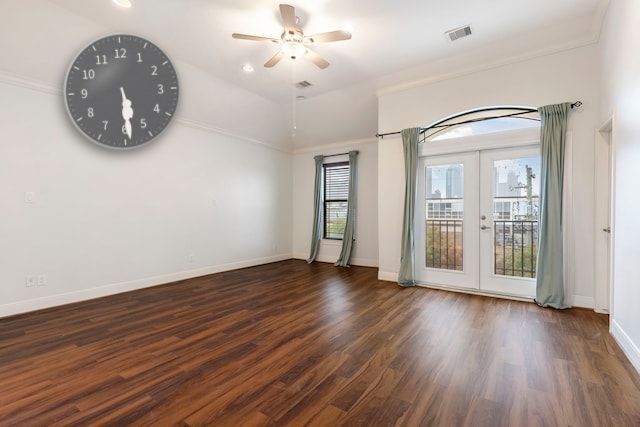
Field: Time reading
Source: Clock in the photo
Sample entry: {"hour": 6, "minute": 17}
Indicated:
{"hour": 5, "minute": 29}
